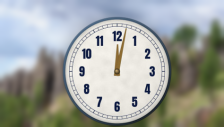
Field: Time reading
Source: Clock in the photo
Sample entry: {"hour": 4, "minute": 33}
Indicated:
{"hour": 12, "minute": 2}
